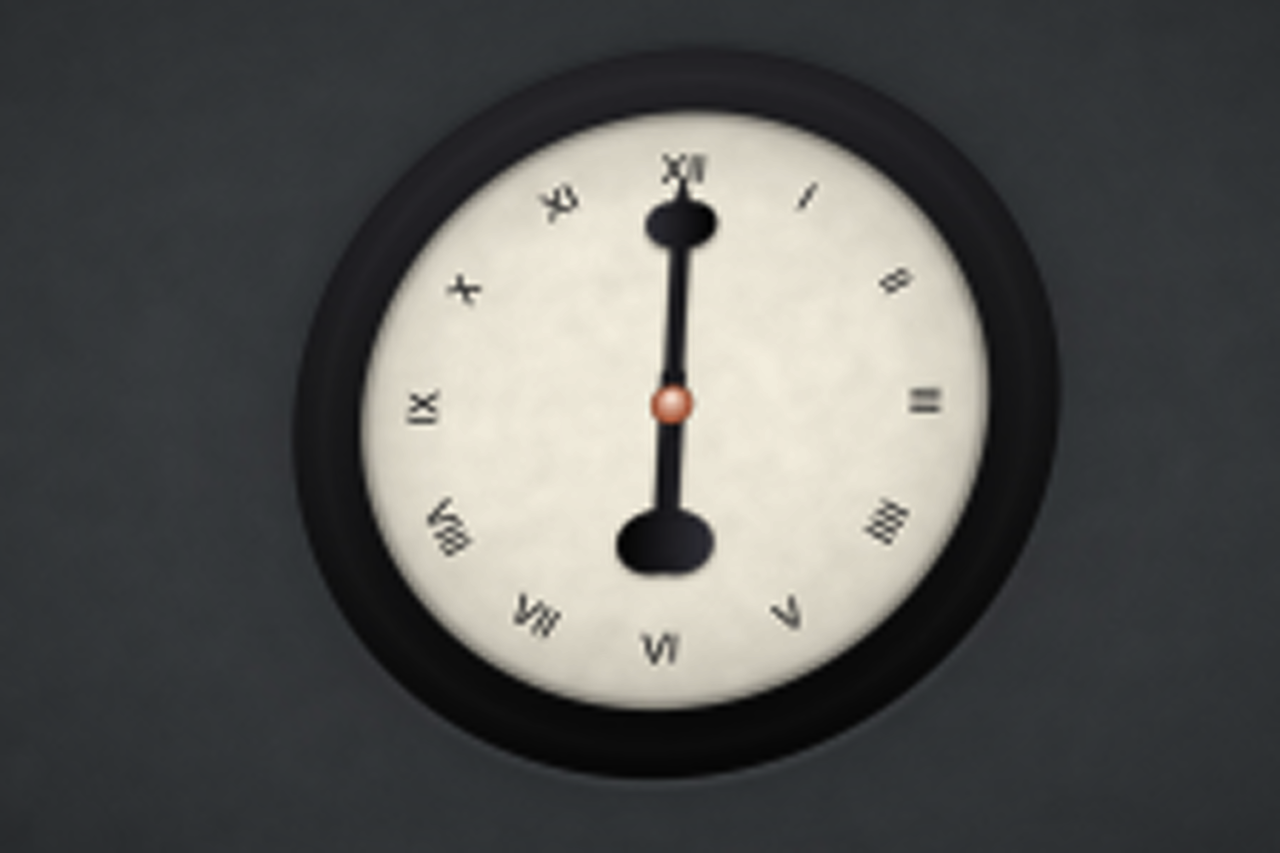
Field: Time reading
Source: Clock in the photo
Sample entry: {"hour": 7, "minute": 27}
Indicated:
{"hour": 6, "minute": 0}
